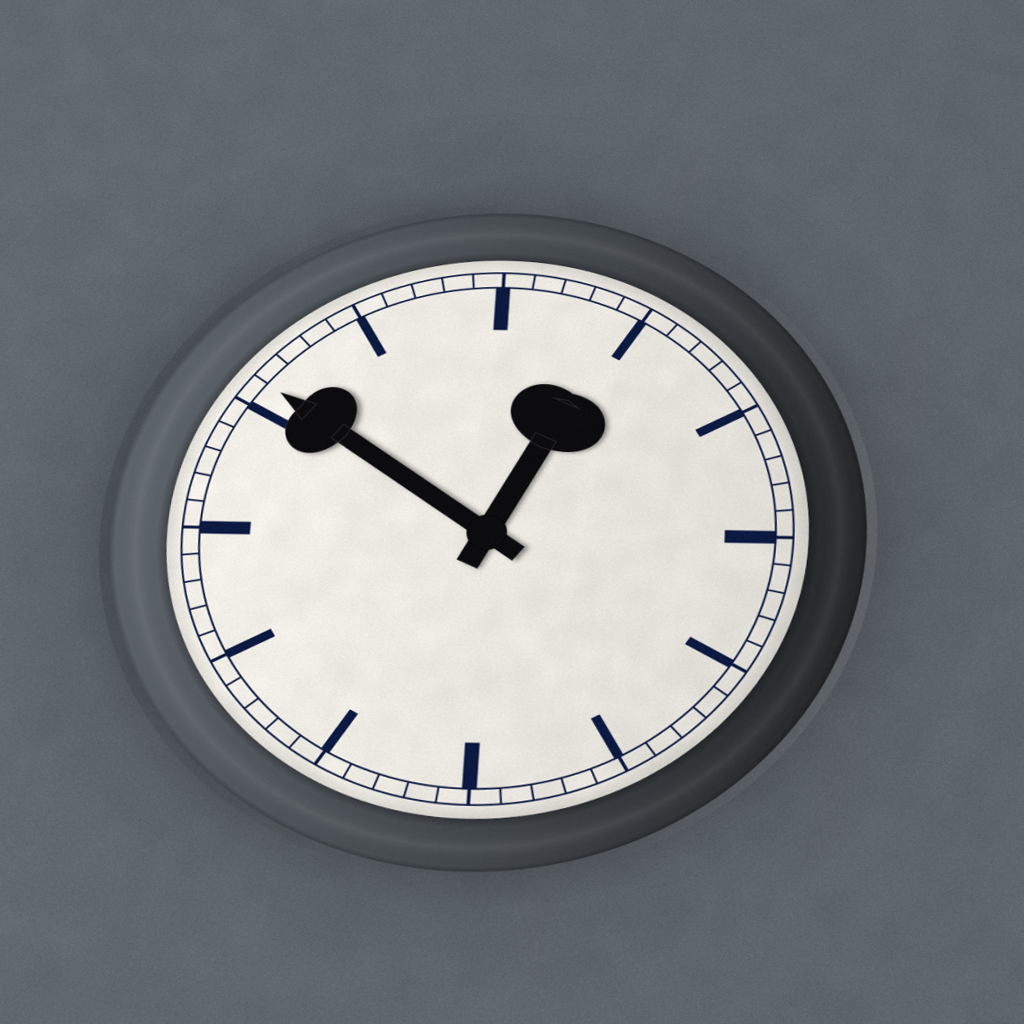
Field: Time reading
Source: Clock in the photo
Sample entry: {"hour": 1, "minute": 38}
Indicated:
{"hour": 12, "minute": 51}
